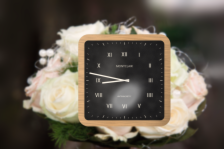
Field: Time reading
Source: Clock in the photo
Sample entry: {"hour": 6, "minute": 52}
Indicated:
{"hour": 8, "minute": 47}
